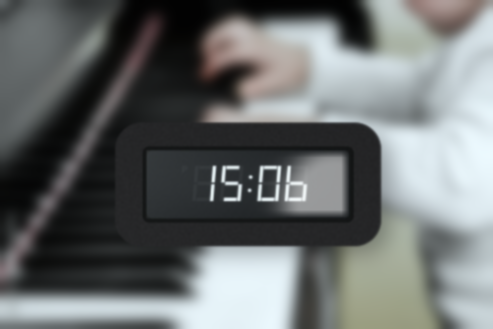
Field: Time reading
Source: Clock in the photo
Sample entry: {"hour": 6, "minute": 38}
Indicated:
{"hour": 15, "minute": 6}
